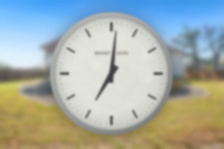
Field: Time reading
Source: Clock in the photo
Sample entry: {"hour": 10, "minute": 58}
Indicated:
{"hour": 7, "minute": 1}
